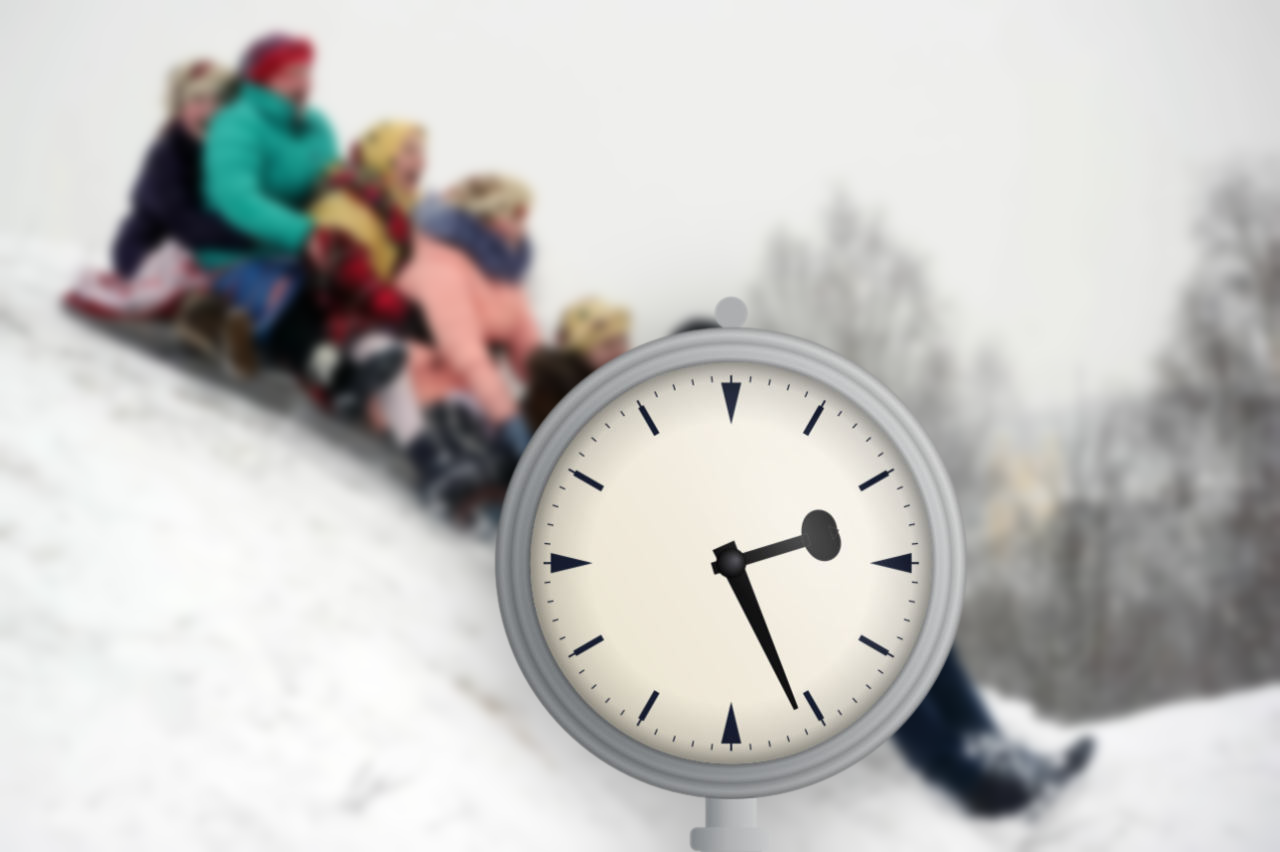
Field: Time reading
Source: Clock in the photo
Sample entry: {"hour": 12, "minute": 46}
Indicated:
{"hour": 2, "minute": 26}
